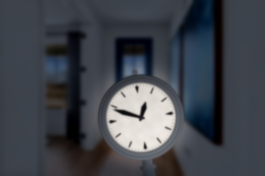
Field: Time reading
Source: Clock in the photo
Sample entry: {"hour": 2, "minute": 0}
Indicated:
{"hour": 12, "minute": 49}
